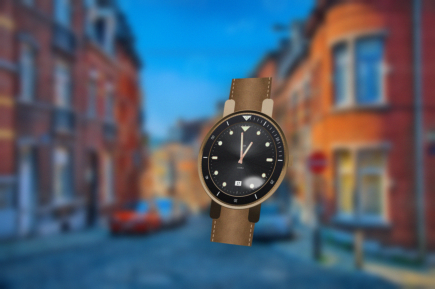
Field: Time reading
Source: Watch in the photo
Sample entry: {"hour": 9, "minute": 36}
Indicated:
{"hour": 12, "minute": 59}
